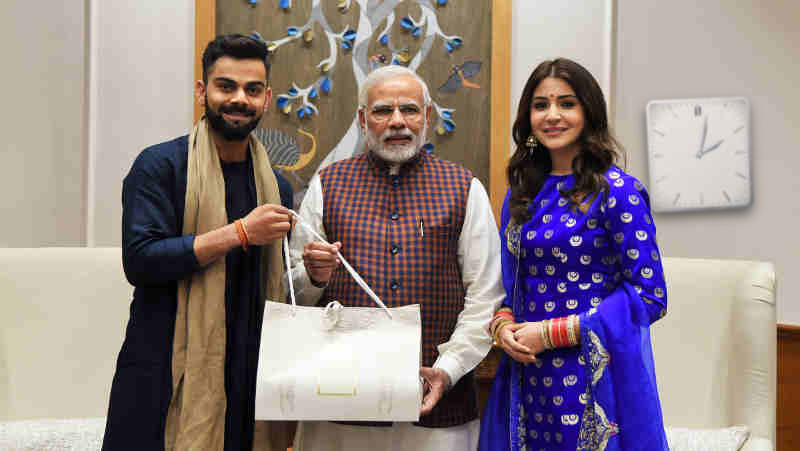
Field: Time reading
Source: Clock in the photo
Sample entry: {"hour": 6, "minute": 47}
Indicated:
{"hour": 2, "minute": 2}
